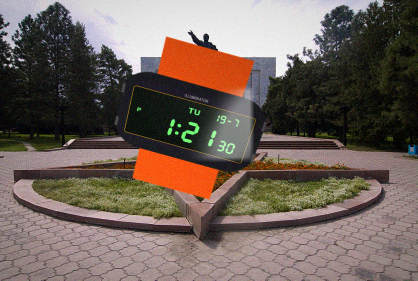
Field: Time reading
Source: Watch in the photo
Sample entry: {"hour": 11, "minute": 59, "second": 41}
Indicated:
{"hour": 1, "minute": 21, "second": 30}
